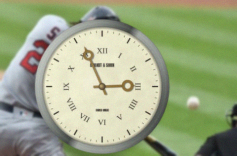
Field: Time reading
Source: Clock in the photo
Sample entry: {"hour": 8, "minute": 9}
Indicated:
{"hour": 2, "minute": 56}
